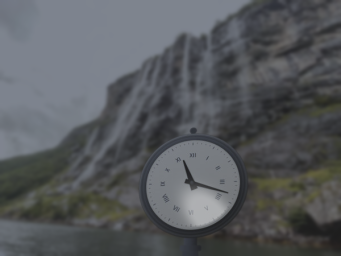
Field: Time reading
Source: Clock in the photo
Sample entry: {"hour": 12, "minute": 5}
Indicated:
{"hour": 11, "minute": 18}
